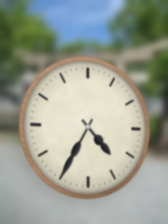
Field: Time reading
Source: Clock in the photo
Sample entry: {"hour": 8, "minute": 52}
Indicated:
{"hour": 4, "minute": 35}
